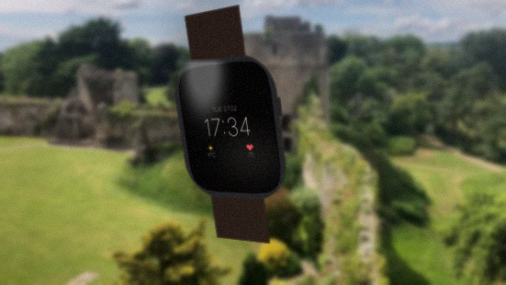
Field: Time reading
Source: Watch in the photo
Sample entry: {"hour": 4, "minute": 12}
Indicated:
{"hour": 17, "minute": 34}
